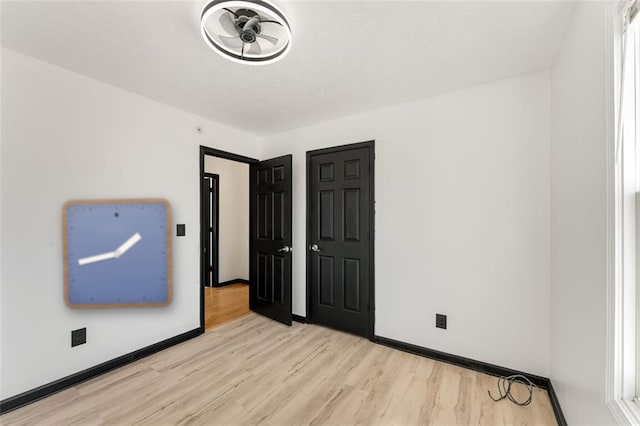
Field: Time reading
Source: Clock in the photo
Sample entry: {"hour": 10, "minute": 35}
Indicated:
{"hour": 1, "minute": 43}
